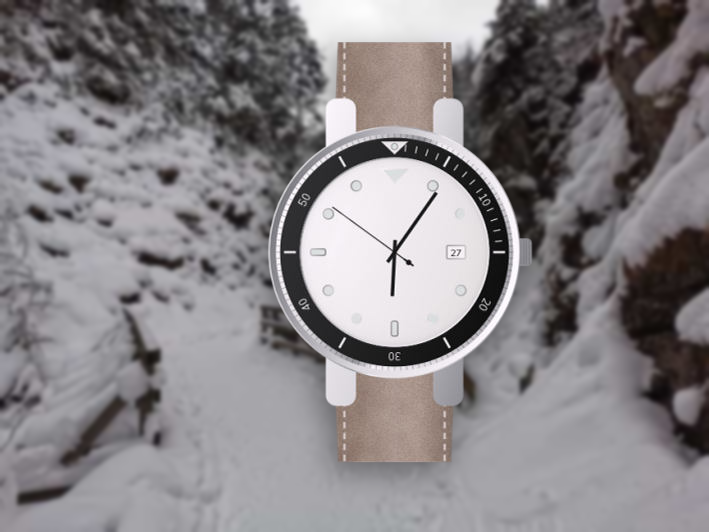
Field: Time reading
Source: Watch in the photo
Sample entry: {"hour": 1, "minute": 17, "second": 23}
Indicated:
{"hour": 6, "minute": 5, "second": 51}
